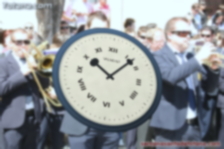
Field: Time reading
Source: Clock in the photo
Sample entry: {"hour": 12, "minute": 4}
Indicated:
{"hour": 10, "minute": 7}
